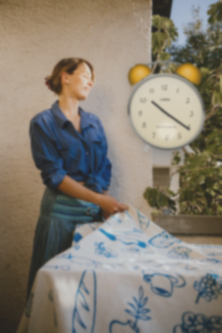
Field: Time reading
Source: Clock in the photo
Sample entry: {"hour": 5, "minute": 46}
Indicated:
{"hour": 10, "minute": 21}
